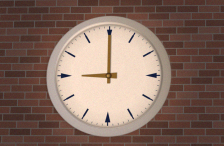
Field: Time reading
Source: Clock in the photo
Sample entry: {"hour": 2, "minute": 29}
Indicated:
{"hour": 9, "minute": 0}
